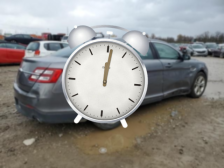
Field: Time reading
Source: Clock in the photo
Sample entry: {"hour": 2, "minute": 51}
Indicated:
{"hour": 12, "minute": 1}
